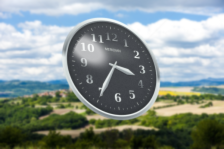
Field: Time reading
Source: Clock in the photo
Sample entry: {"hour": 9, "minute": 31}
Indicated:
{"hour": 3, "minute": 35}
